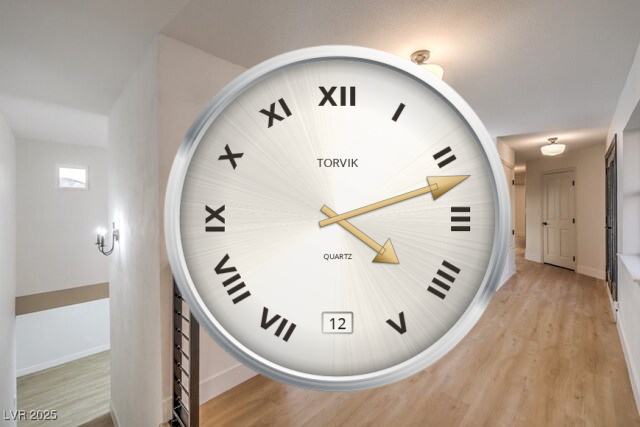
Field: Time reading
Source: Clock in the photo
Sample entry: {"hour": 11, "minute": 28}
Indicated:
{"hour": 4, "minute": 12}
